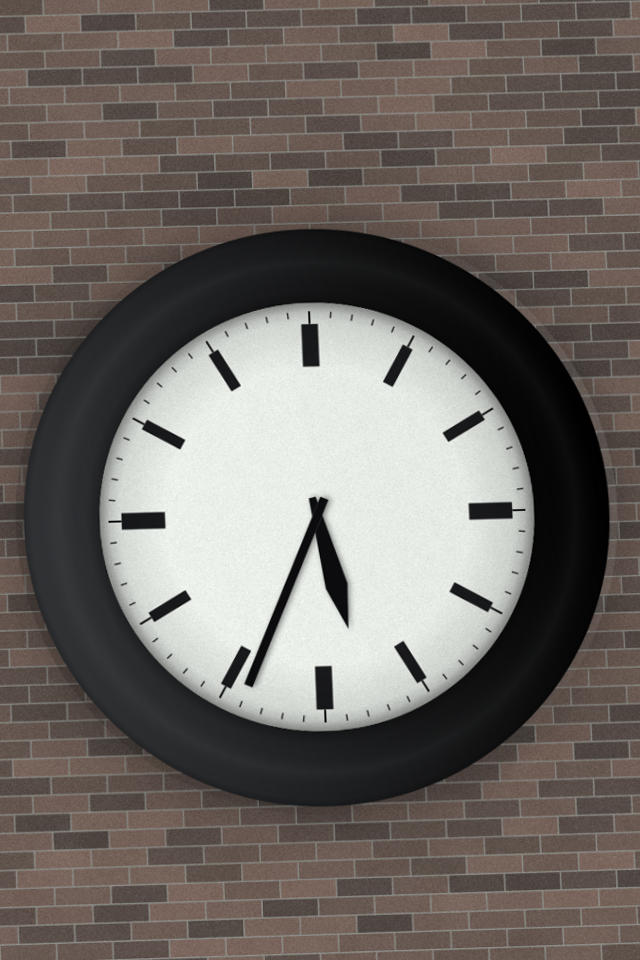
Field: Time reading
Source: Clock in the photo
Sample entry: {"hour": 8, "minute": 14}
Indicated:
{"hour": 5, "minute": 34}
